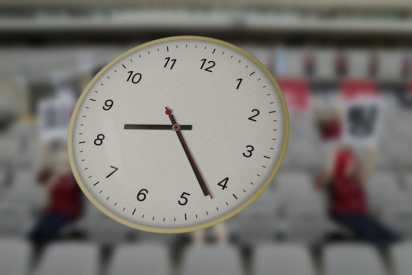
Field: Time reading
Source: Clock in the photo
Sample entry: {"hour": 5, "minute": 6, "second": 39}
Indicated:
{"hour": 8, "minute": 22, "second": 22}
